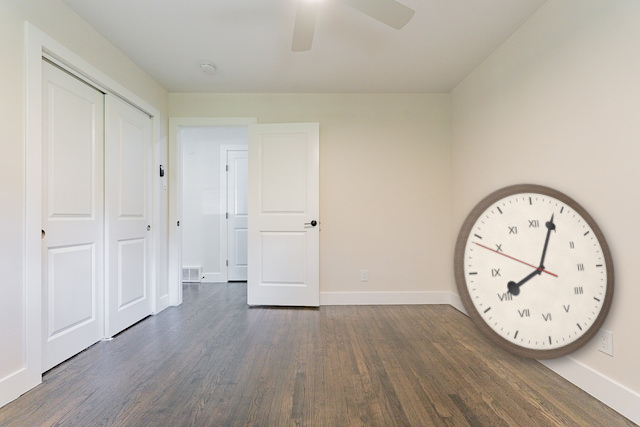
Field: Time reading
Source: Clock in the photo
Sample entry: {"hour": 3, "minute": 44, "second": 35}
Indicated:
{"hour": 8, "minute": 3, "second": 49}
